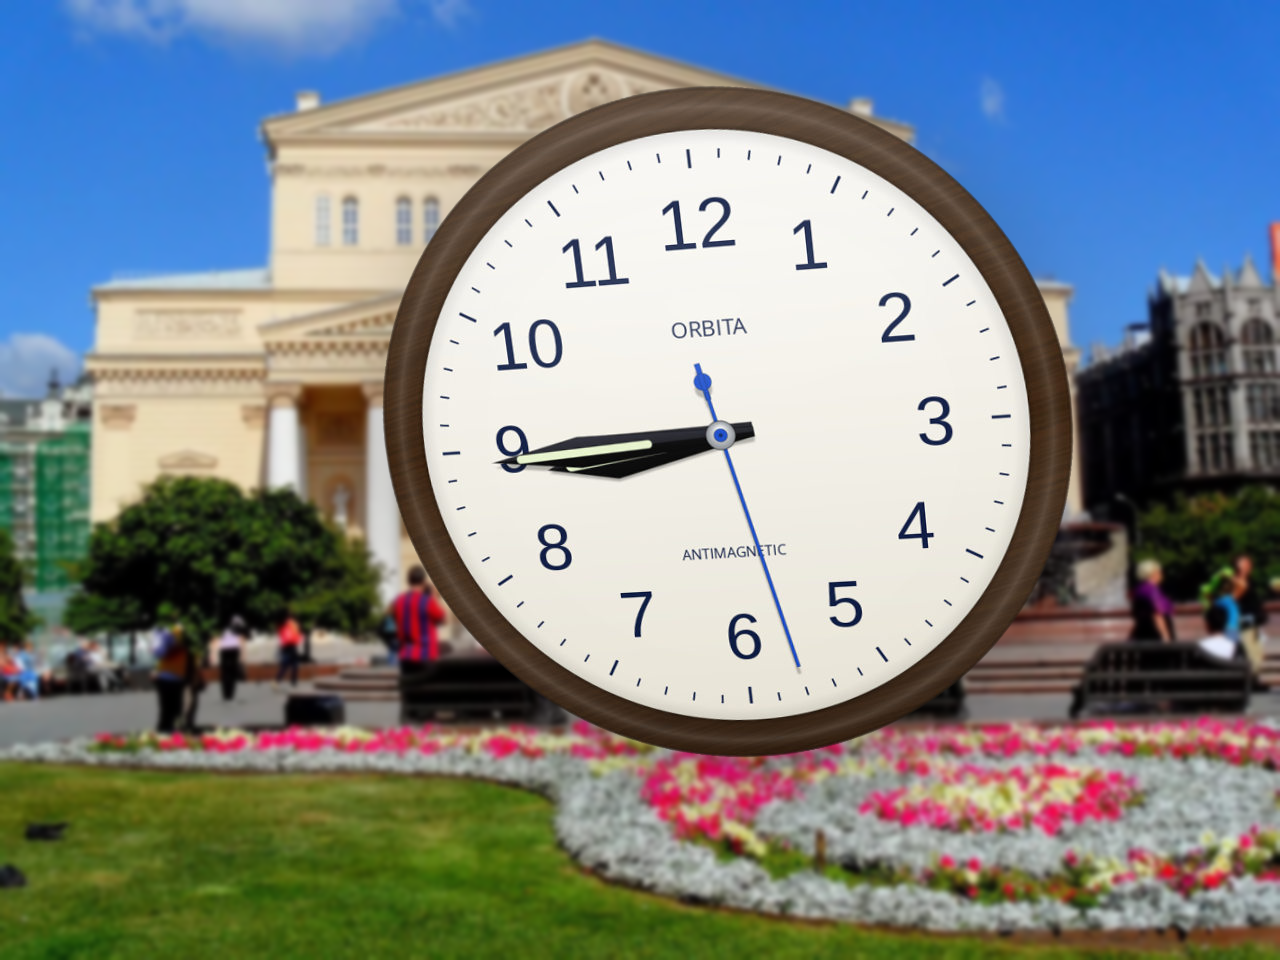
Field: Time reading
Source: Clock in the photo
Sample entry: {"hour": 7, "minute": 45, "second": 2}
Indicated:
{"hour": 8, "minute": 44, "second": 28}
